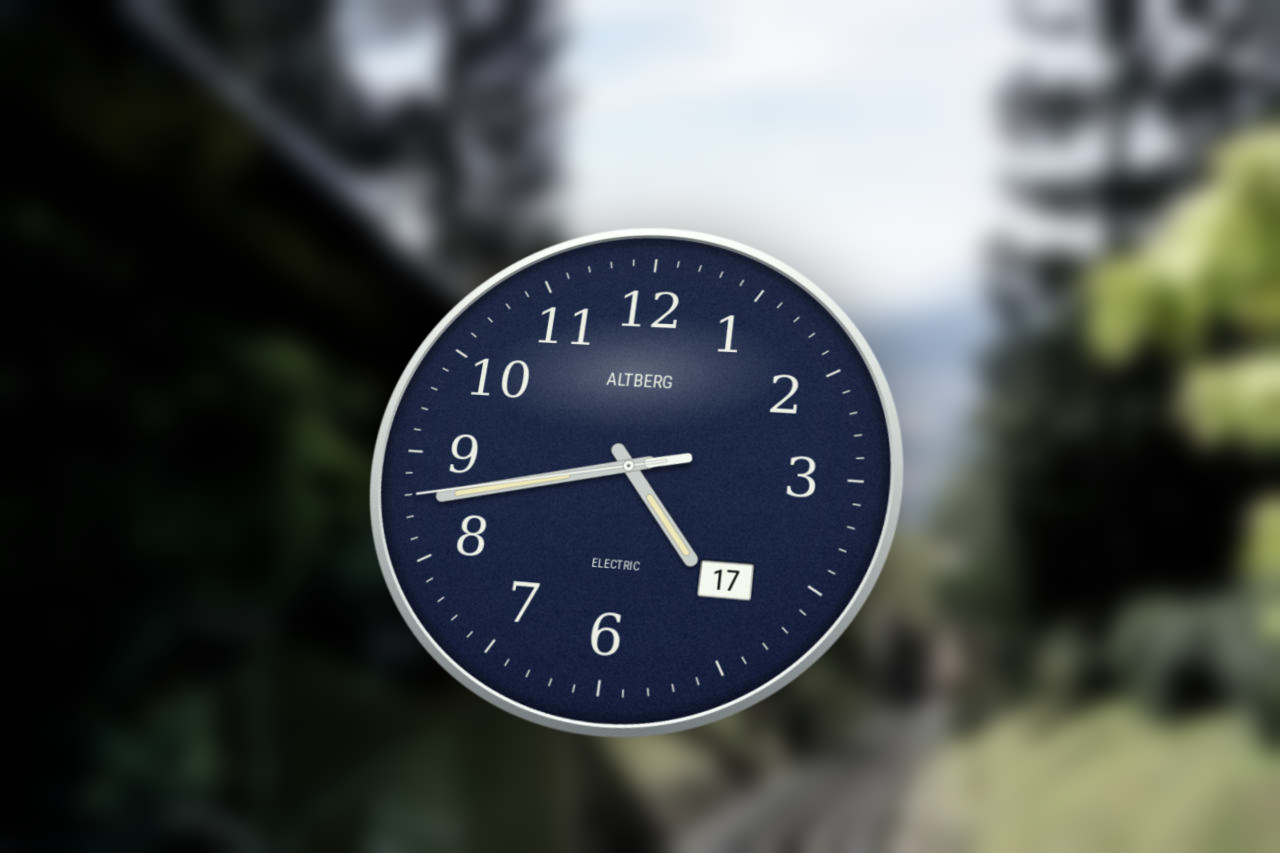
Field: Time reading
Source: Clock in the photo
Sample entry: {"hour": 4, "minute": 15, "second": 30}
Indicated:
{"hour": 4, "minute": 42, "second": 43}
